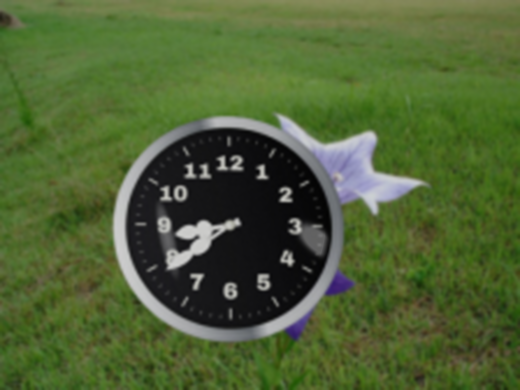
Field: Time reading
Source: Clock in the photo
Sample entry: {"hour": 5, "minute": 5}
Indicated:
{"hour": 8, "minute": 39}
